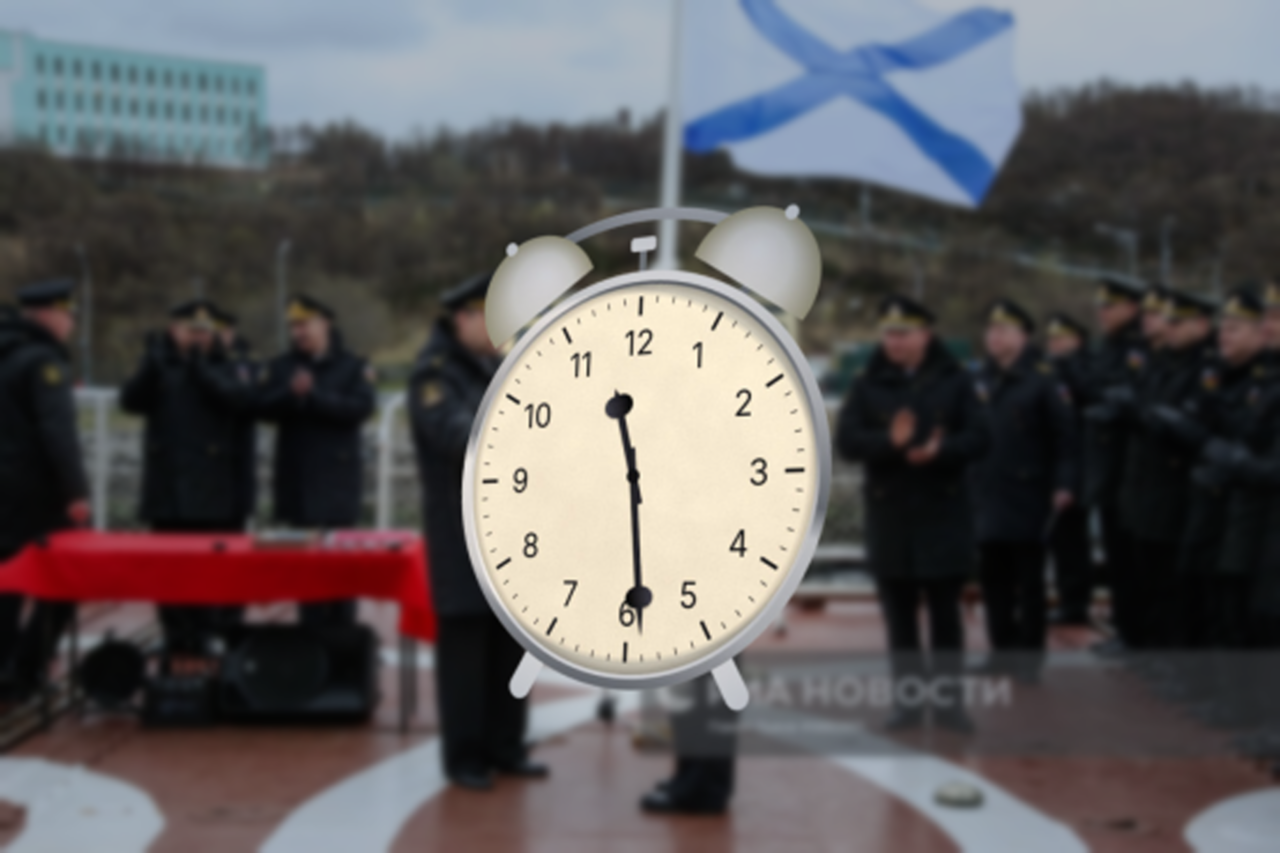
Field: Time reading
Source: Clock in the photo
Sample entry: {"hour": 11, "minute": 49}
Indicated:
{"hour": 11, "minute": 29}
